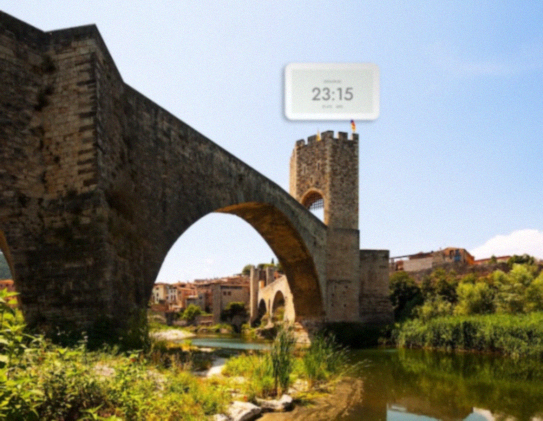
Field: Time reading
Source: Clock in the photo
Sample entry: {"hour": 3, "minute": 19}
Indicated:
{"hour": 23, "minute": 15}
